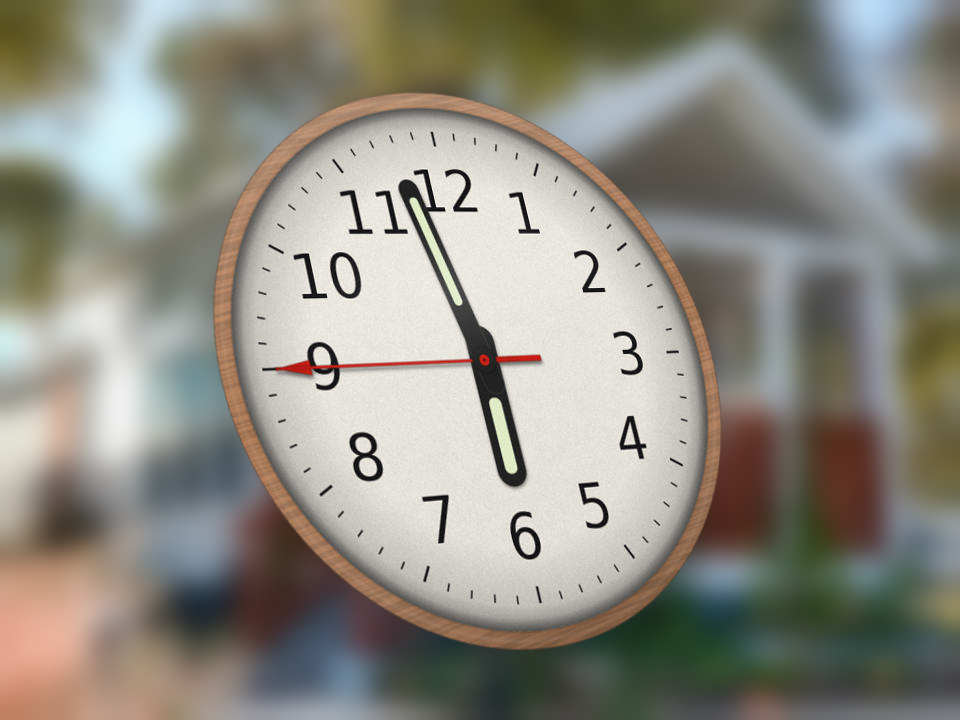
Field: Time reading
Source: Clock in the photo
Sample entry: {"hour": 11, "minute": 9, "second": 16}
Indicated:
{"hour": 5, "minute": 57, "second": 45}
